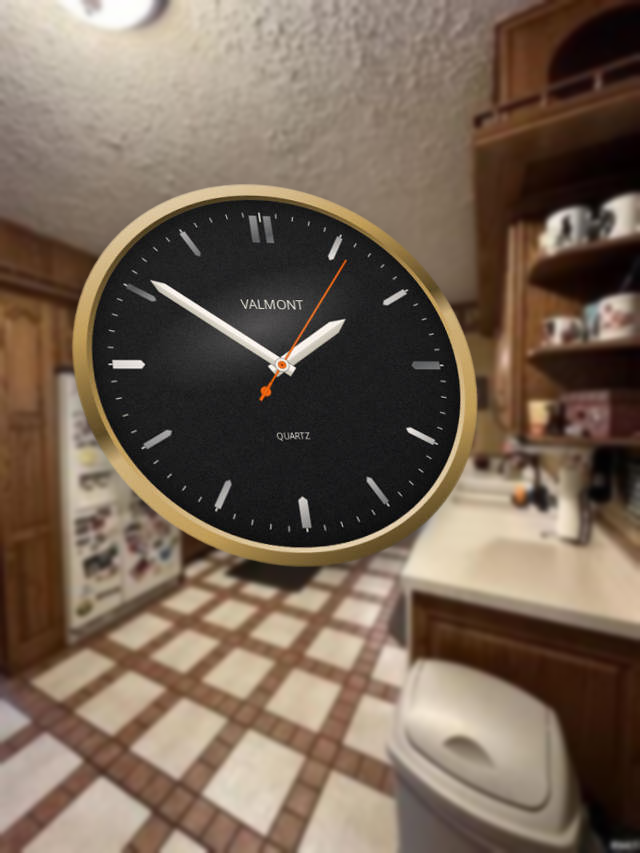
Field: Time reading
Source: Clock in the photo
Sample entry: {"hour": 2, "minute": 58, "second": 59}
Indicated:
{"hour": 1, "minute": 51, "second": 6}
